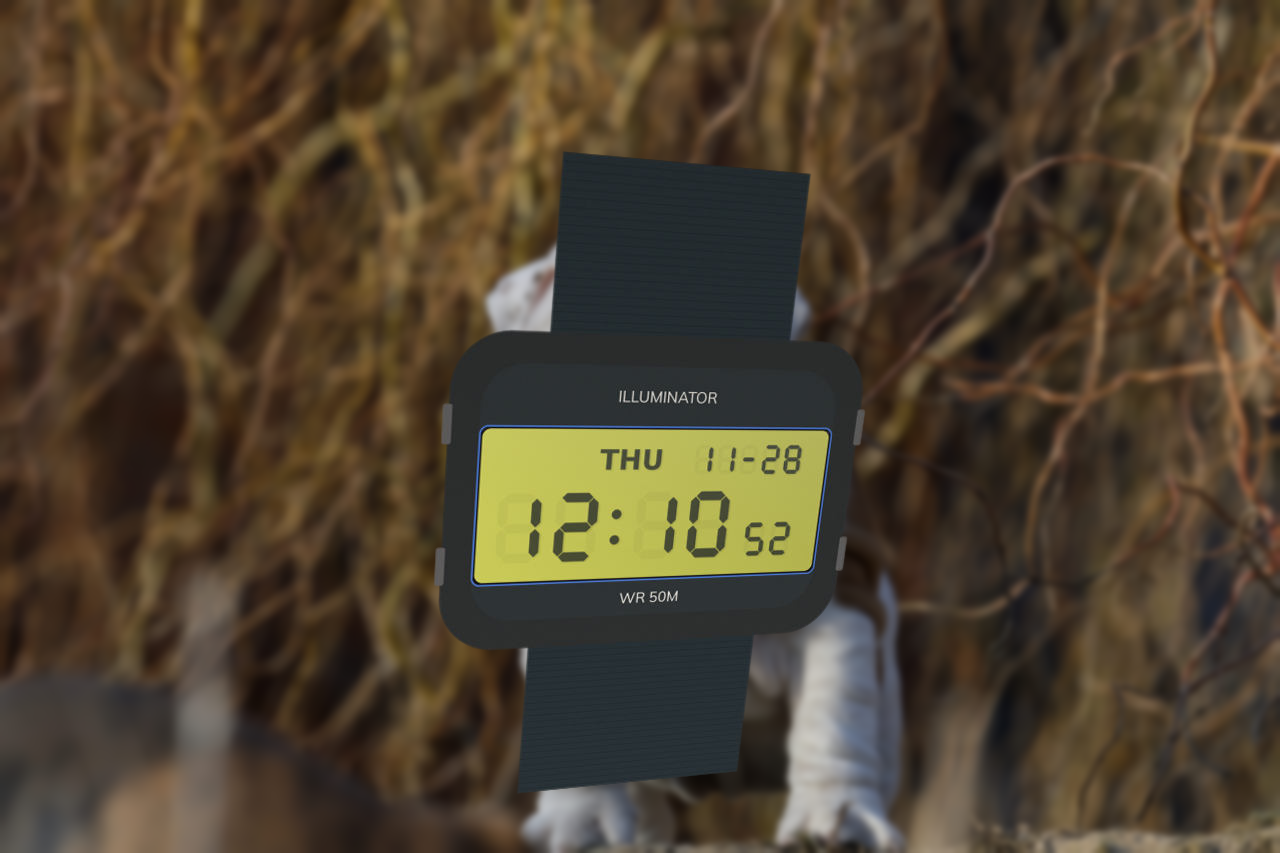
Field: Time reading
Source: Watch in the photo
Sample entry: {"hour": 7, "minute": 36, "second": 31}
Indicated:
{"hour": 12, "minute": 10, "second": 52}
